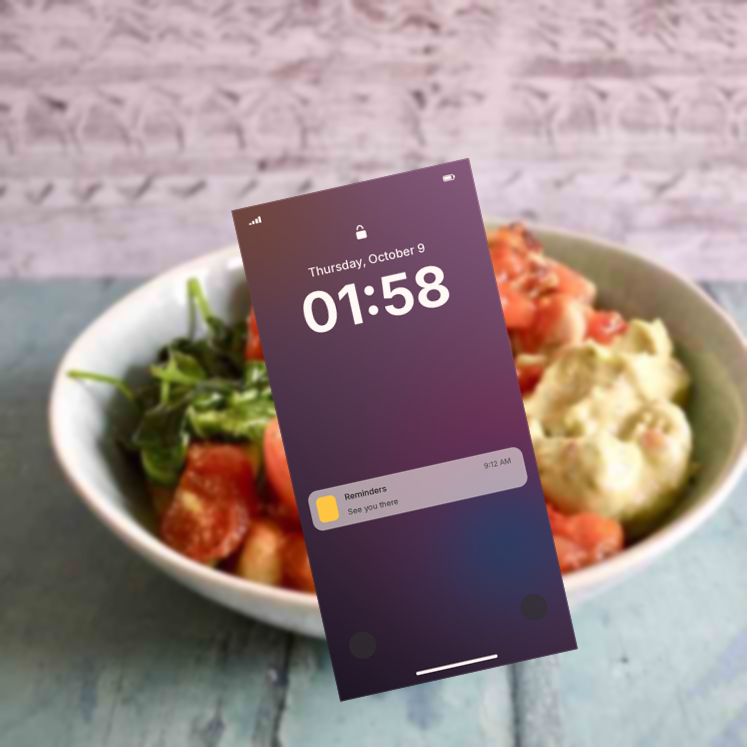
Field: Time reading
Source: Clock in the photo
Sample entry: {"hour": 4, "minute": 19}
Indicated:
{"hour": 1, "minute": 58}
